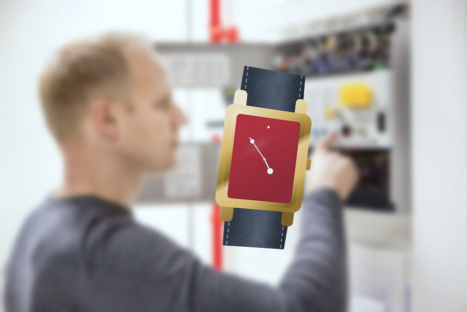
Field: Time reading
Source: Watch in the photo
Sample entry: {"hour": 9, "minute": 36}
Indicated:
{"hour": 4, "minute": 53}
